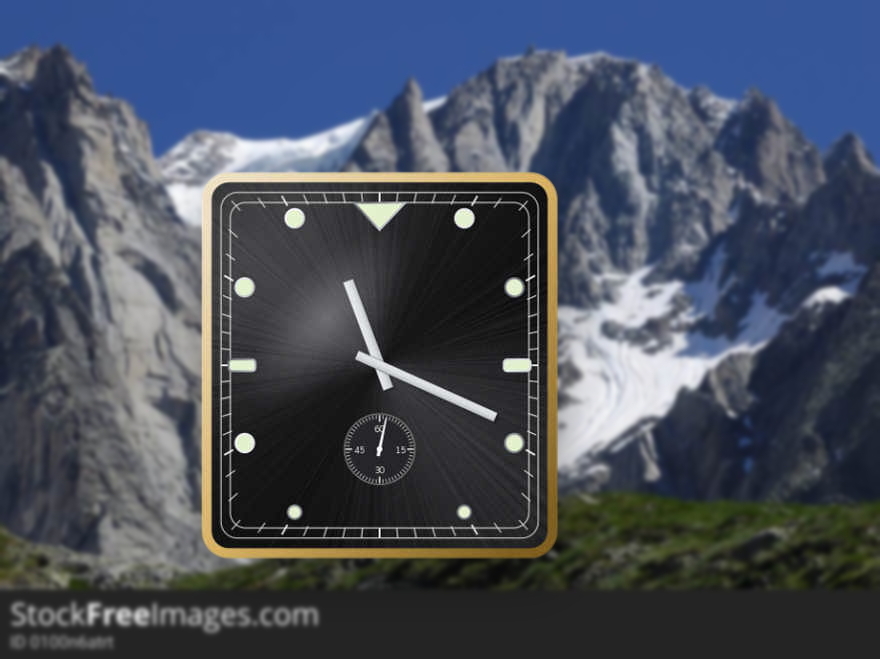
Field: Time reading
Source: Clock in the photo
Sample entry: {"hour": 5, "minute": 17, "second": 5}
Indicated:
{"hour": 11, "minute": 19, "second": 2}
